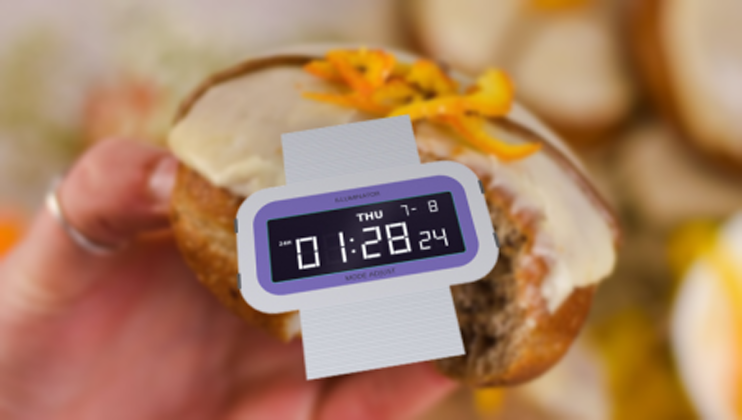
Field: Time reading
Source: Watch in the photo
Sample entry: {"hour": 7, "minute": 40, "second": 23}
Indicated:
{"hour": 1, "minute": 28, "second": 24}
